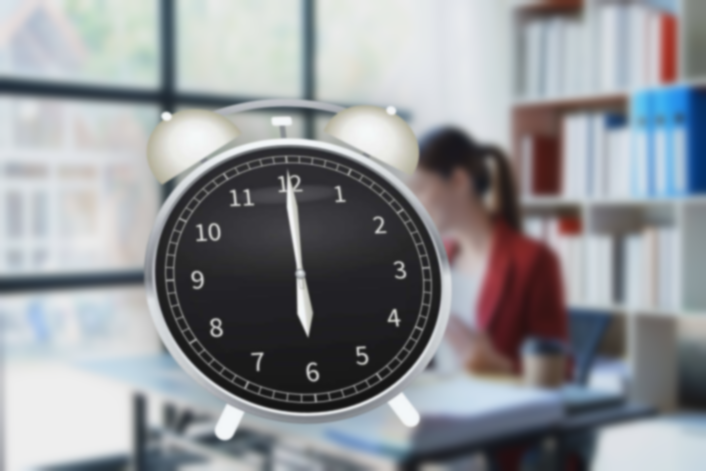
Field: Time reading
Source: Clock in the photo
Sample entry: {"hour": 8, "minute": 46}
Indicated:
{"hour": 6, "minute": 0}
